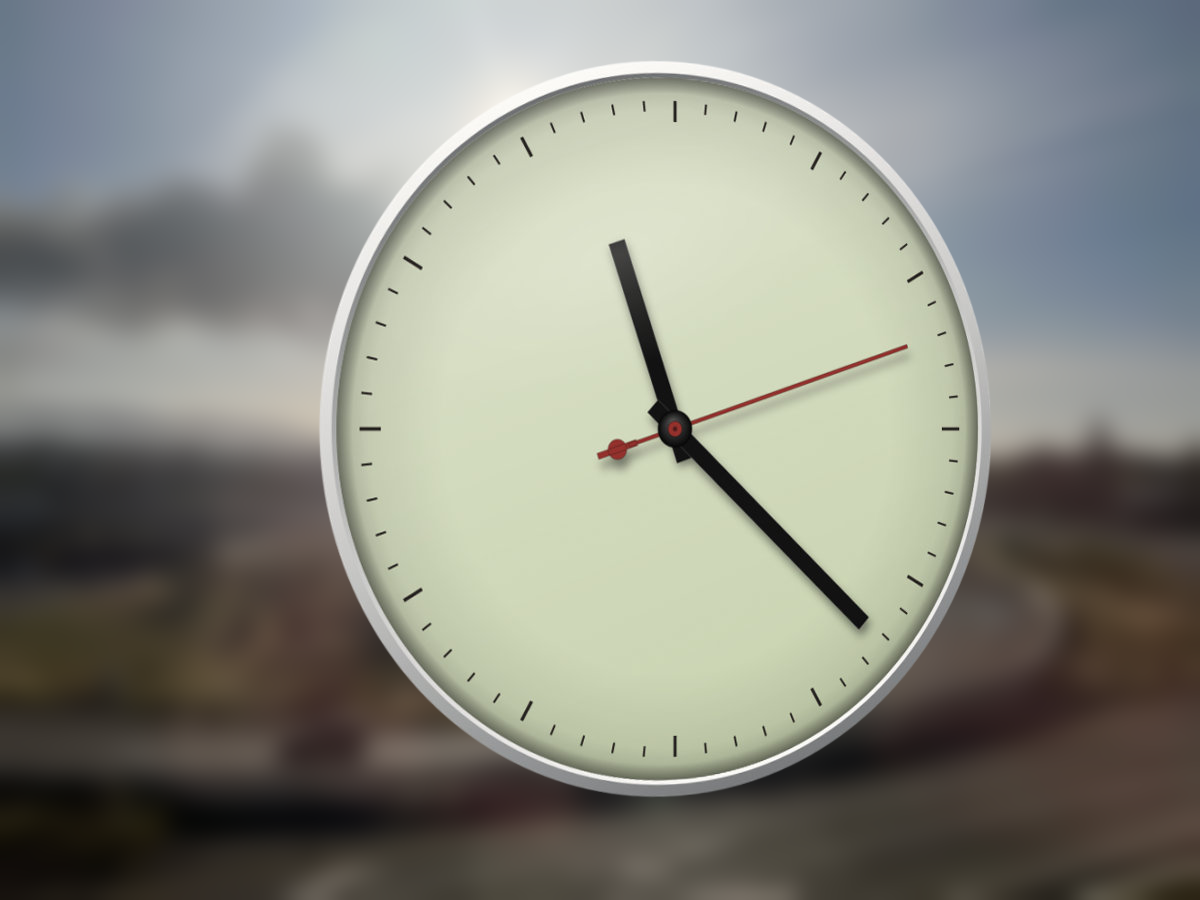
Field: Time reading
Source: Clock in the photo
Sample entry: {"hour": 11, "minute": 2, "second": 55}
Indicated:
{"hour": 11, "minute": 22, "second": 12}
